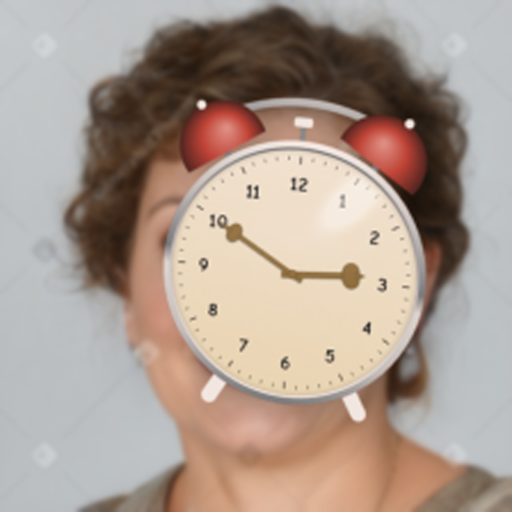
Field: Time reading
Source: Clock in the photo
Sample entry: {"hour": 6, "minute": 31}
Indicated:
{"hour": 2, "minute": 50}
